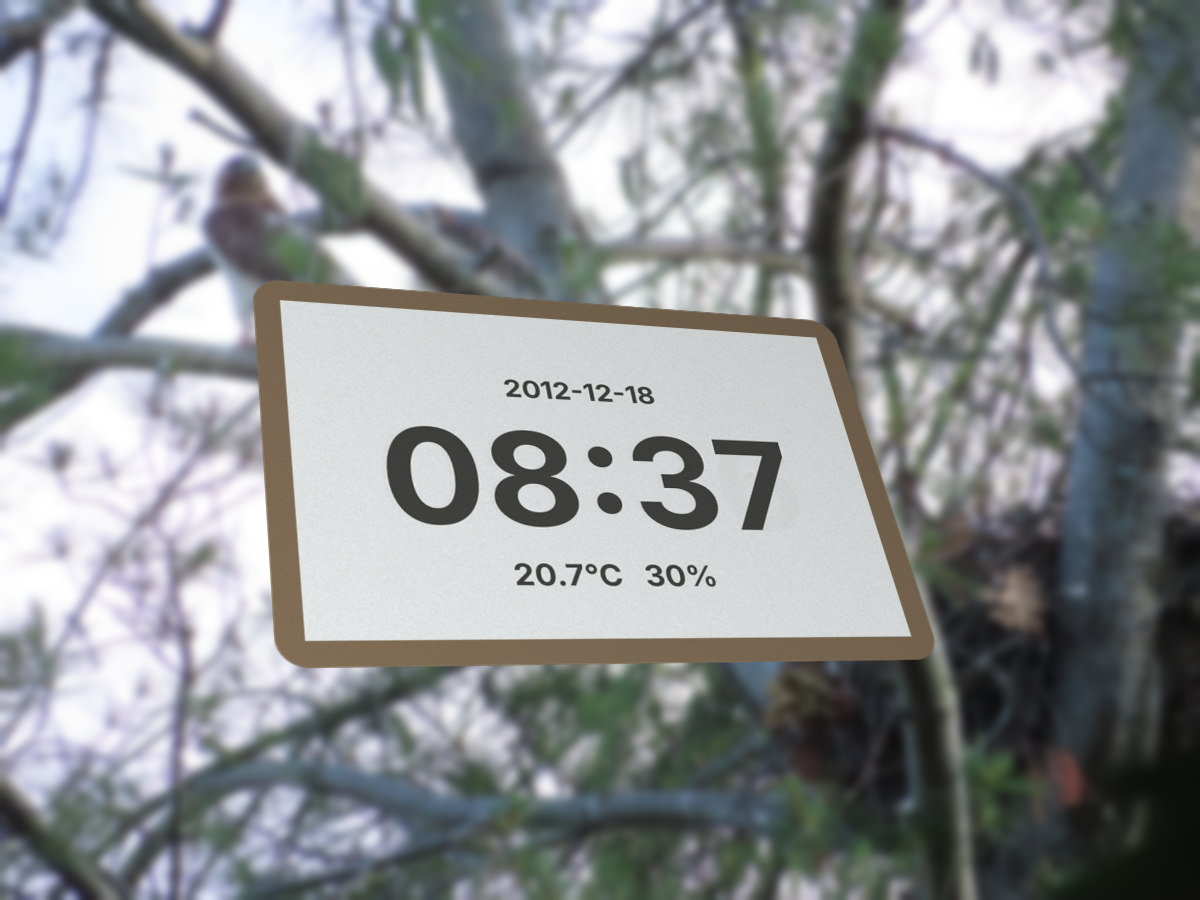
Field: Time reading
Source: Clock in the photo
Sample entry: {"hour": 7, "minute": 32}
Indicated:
{"hour": 8, "minute": 37}
